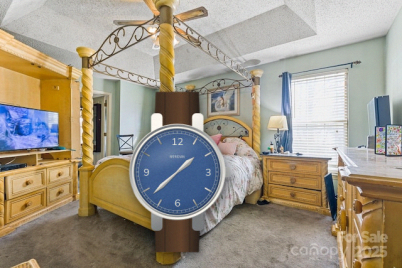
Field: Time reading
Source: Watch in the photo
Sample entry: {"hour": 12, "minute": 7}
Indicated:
{"hour": 1, "minute": 38}
